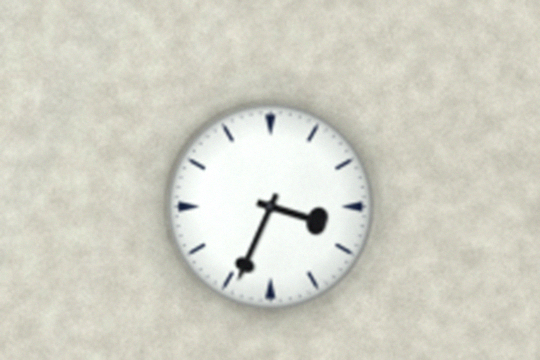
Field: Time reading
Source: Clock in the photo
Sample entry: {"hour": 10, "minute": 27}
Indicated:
{"hour": 3, "minute": 34}
